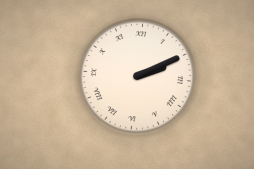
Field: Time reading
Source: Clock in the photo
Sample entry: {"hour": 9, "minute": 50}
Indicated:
{"hour": 2, "minute": 10}
